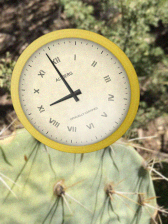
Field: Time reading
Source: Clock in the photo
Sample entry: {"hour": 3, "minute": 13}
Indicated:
{"hour": 8, "minute": 59}
